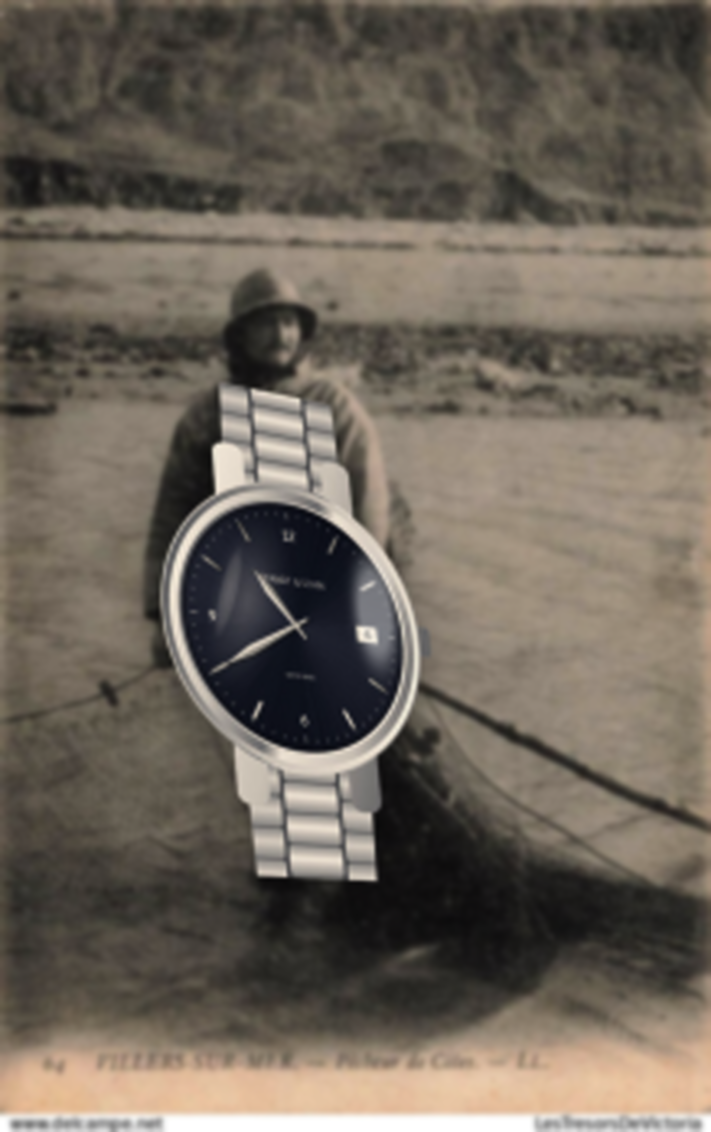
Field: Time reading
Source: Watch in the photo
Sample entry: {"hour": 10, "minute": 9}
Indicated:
{"hour": 10, "minute": 40}
